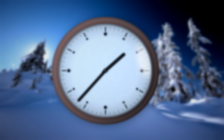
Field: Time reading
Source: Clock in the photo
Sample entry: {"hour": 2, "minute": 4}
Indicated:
{"hour": 1, "minute": 37}
